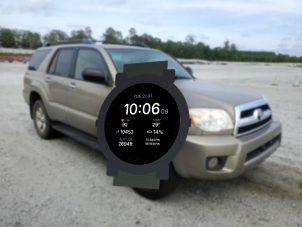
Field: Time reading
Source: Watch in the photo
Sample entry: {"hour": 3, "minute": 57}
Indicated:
{"hour": 10, "minute": 6}
